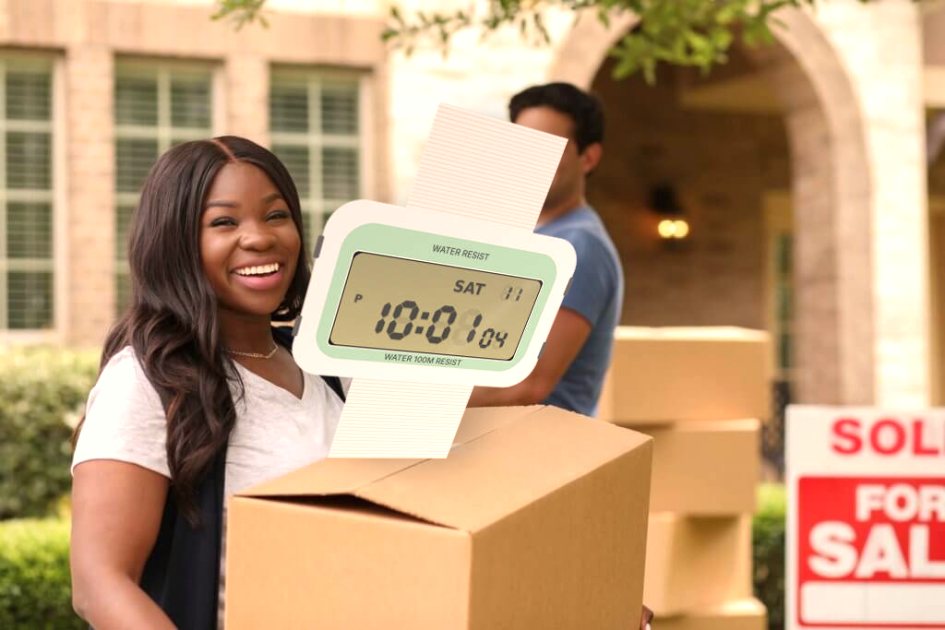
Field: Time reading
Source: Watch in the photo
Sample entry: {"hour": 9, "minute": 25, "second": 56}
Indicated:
{"hour": 10, "minute": 1, "second": 4}
